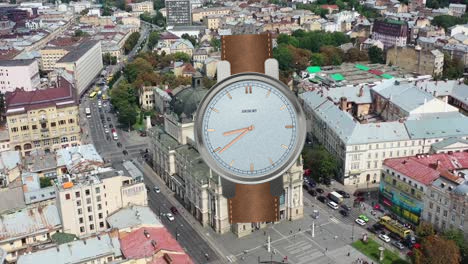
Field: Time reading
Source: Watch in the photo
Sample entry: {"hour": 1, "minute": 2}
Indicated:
{"hour": 8, "minute": 39}
